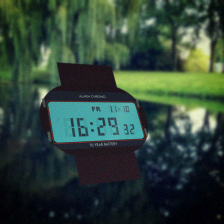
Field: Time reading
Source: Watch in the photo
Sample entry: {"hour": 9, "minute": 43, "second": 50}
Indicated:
{"hour": 16, "minute": 29, "second": 32}
